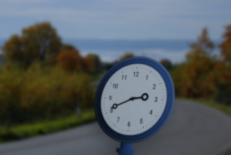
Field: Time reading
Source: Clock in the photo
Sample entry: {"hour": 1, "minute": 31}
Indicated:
{"hour": 2, "minute": 41}
